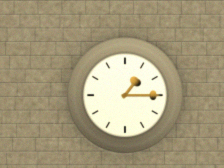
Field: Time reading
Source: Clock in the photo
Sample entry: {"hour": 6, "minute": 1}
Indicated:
{"hour": 1, "minute": 15}
